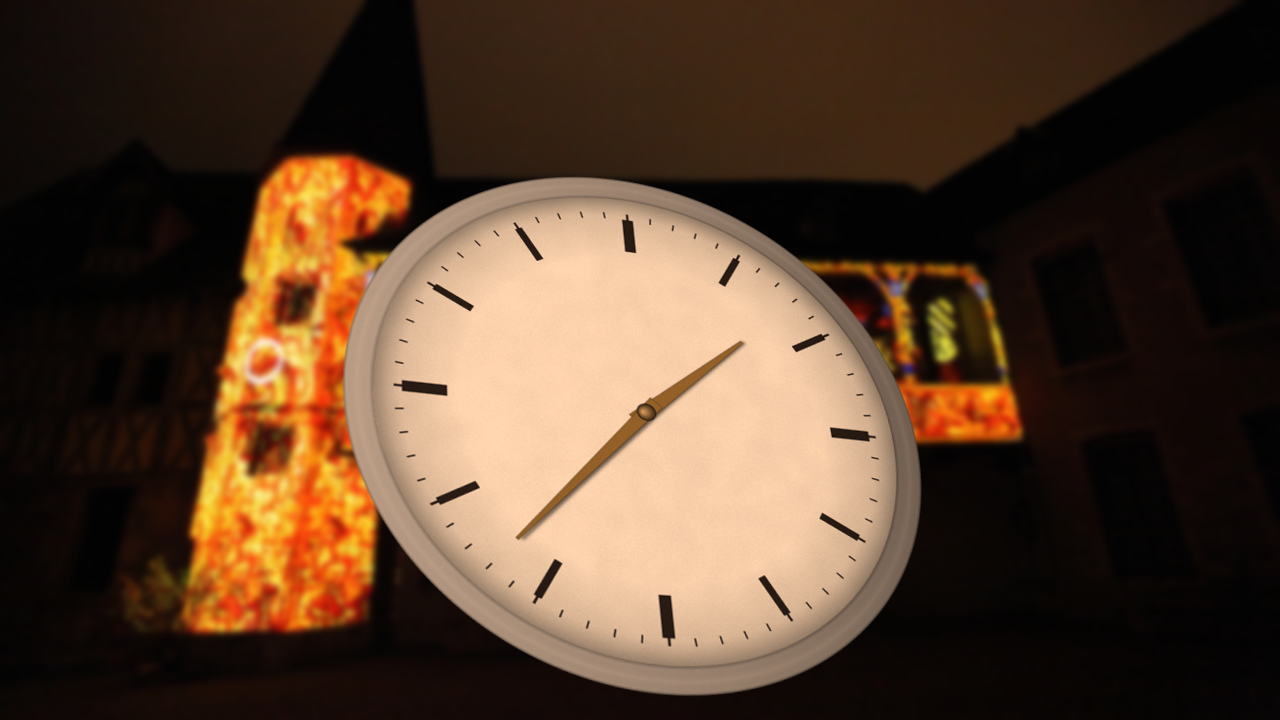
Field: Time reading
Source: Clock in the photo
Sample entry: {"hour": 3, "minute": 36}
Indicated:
{"hour": 1, "minute": 37}
